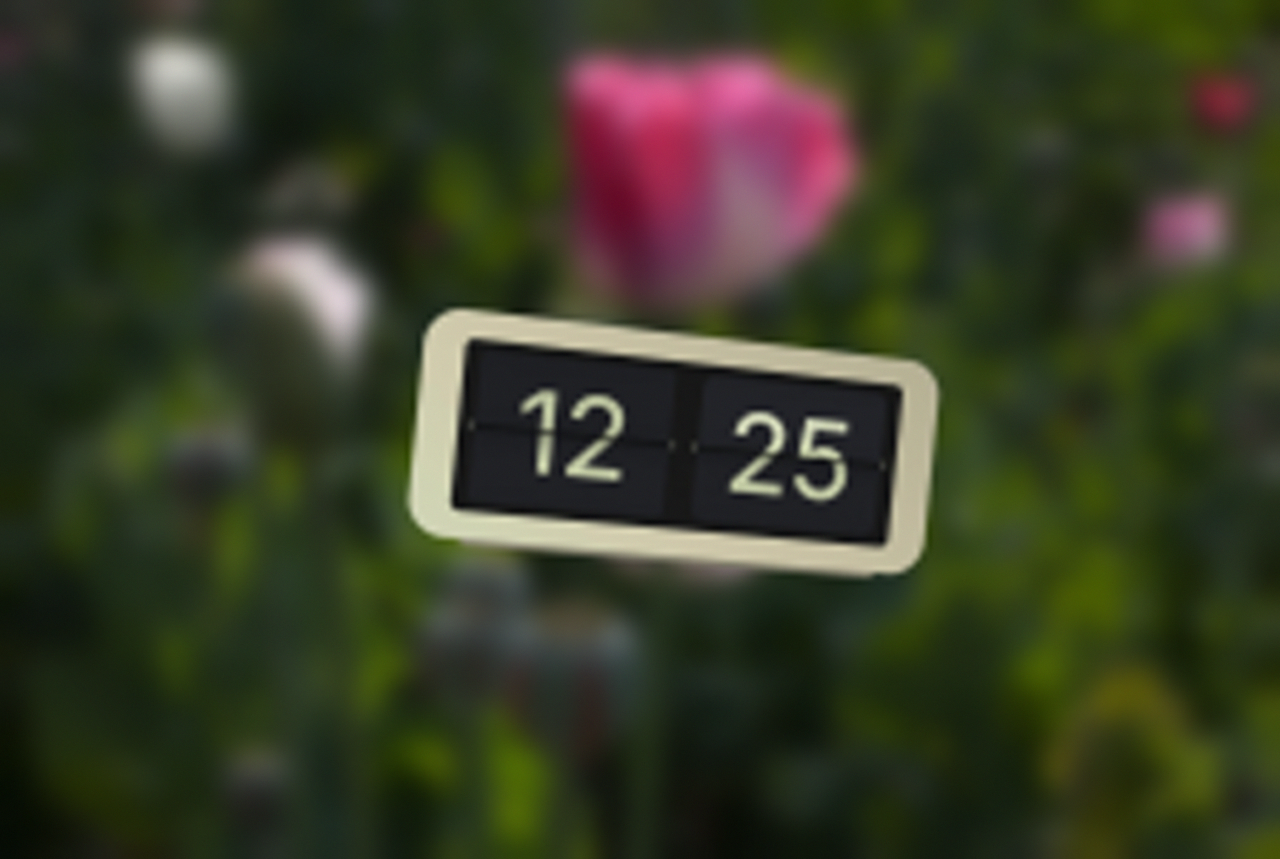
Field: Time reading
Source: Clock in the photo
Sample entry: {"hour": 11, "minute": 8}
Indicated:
{"hour": 12, "minute": 25}
